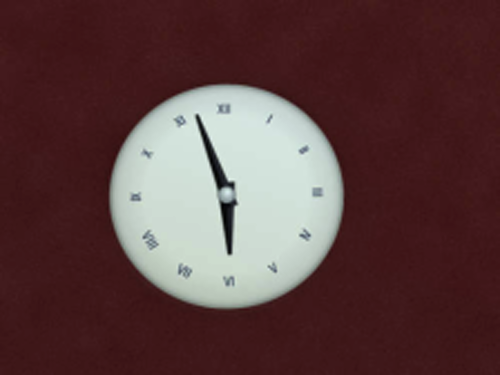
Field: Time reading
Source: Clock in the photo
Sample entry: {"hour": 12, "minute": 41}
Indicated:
{"hour": 5, "minute": 57}
